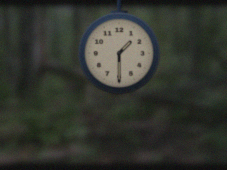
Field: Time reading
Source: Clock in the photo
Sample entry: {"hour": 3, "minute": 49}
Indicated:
{"hour": 1, "minute": 30}
